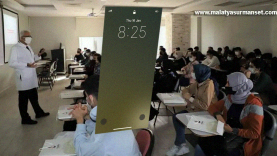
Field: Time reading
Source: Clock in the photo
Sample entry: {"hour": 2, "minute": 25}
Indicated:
{"hour": 8, "minute": 25}
